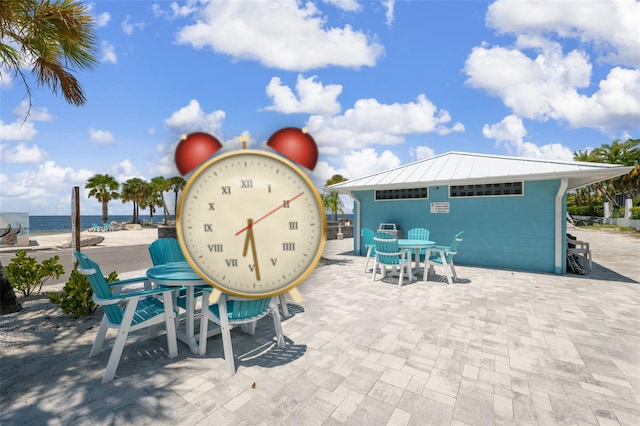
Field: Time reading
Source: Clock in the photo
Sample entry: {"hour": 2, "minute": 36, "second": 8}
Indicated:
{"hour": 6, "minute": 29, "second": 10}
